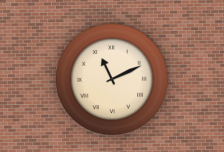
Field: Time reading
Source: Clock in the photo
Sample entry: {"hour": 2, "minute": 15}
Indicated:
{"hour": 11, "minute": 11}
